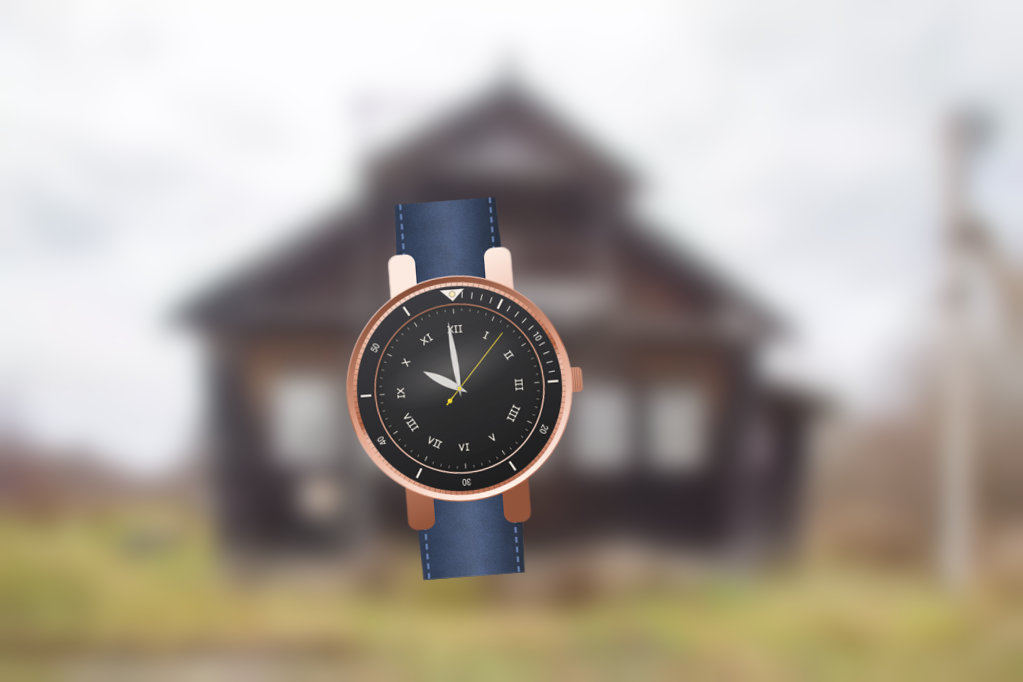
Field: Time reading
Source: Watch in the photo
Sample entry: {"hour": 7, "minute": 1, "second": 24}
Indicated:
{"hour": 9, "minute": 59, "second": 7}
